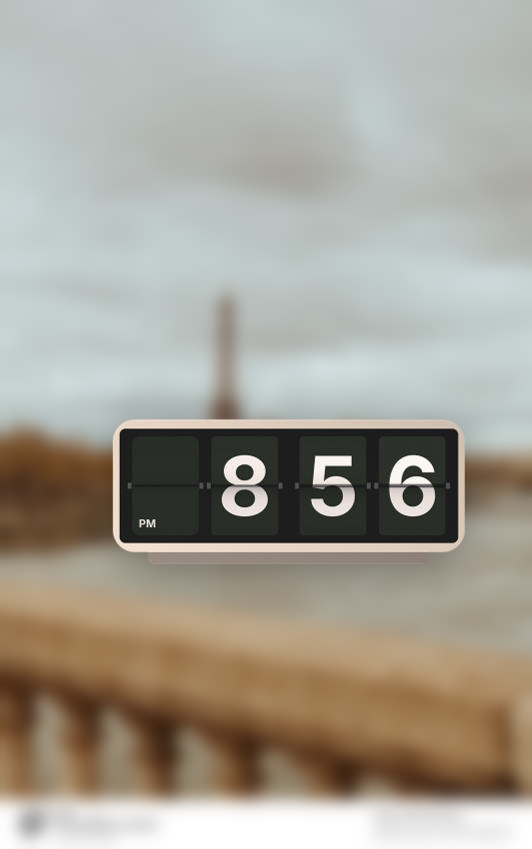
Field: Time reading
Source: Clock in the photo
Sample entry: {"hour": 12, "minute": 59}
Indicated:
{"hour": 8, "minute": 56}
